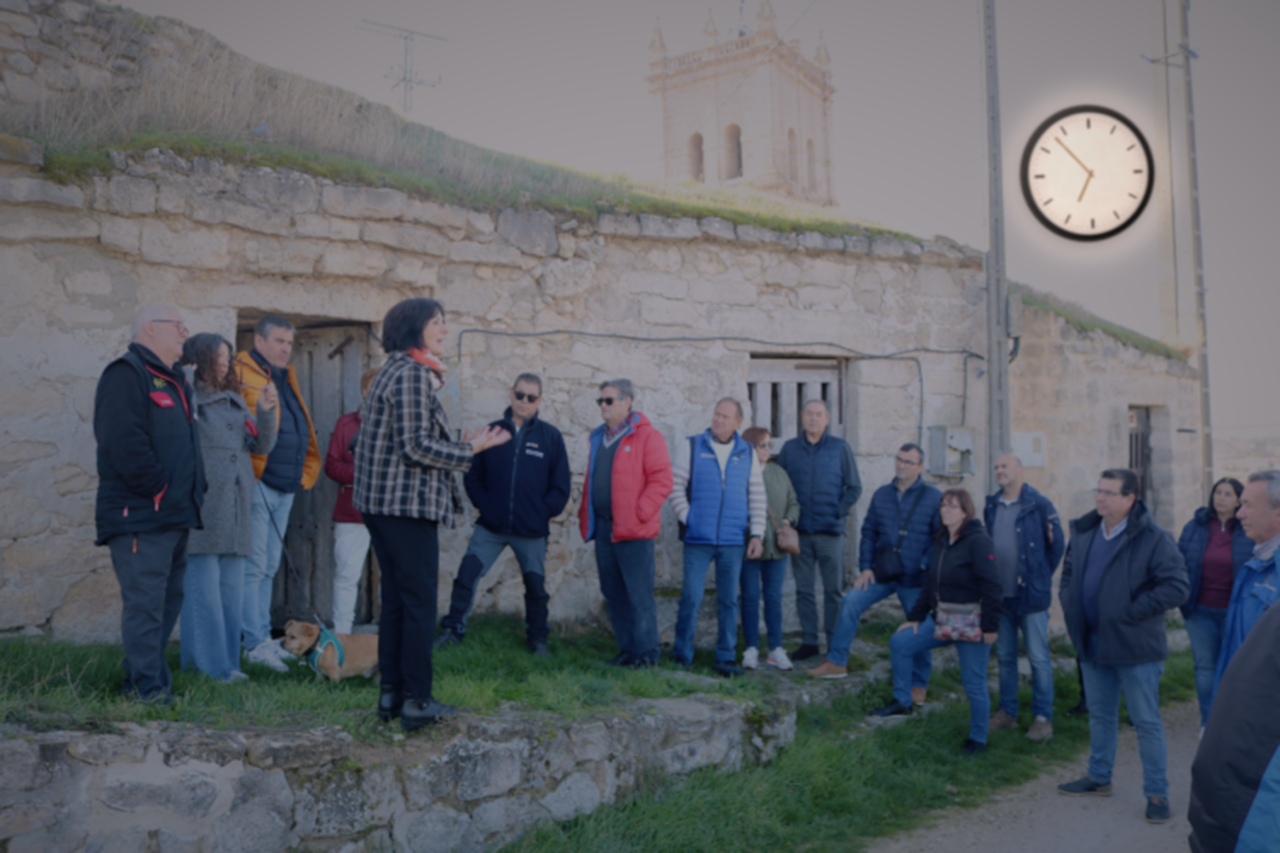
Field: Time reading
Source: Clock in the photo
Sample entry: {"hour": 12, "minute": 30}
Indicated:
{"hour": 6, "minute": 53}
